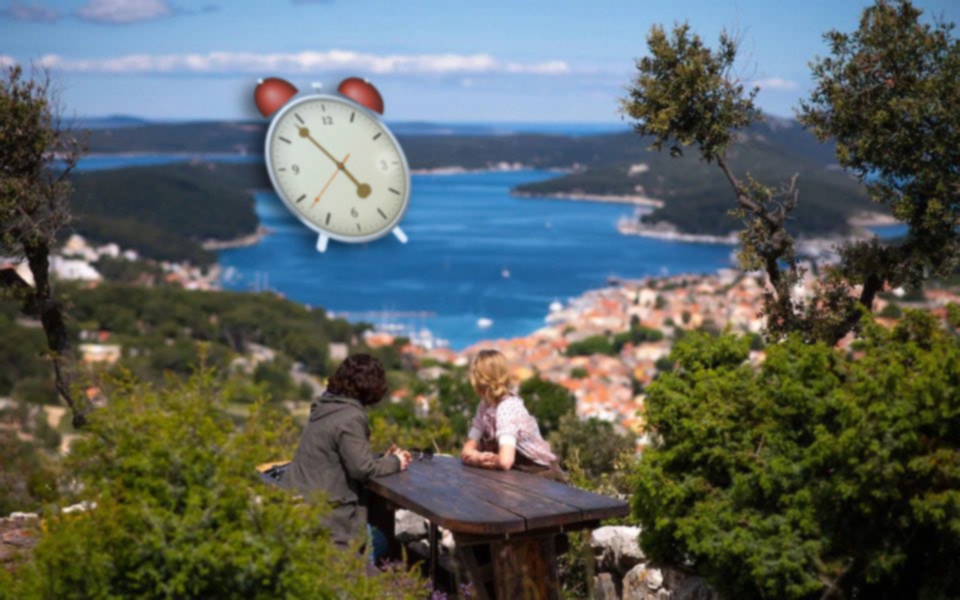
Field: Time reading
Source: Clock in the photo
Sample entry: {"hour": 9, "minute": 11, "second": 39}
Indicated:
{"hour": 4, "minute": 53, "second": 38}
